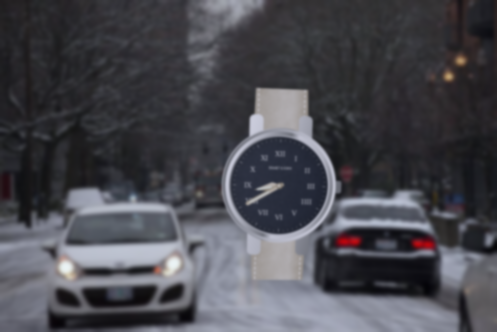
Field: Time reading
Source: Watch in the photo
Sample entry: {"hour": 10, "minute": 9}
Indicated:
{"hour": 8, "minute": 40}
